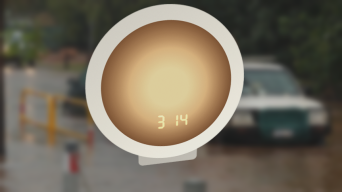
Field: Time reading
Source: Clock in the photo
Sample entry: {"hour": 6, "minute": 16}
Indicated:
{"hour": 3, "minute": 14}
